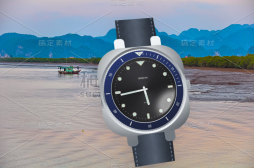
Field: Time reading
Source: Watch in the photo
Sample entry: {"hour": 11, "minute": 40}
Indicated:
{"hour": 5, "minute": 44}
